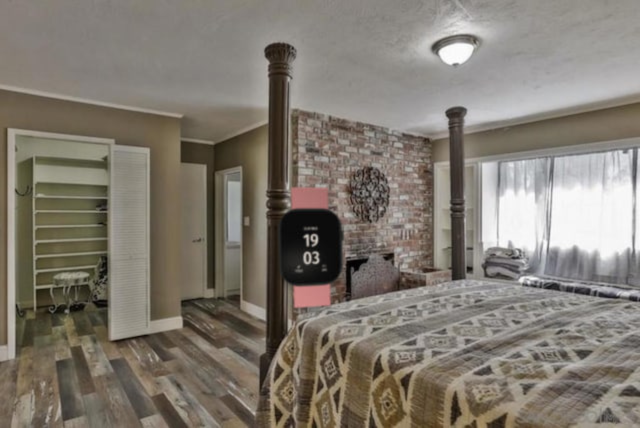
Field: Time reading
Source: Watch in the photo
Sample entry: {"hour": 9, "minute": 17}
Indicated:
{"hour": 19, "minute": 3}
